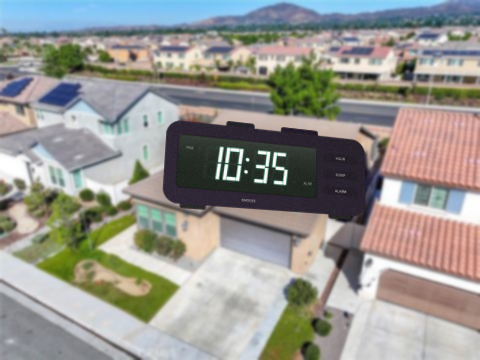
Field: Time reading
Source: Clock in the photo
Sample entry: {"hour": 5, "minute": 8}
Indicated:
{"hour": 10, "minute": 35}
